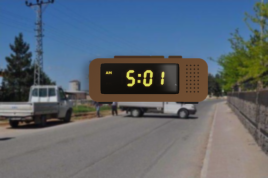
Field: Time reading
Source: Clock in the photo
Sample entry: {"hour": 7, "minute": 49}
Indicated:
{"hour": 5, "minute": 1}
